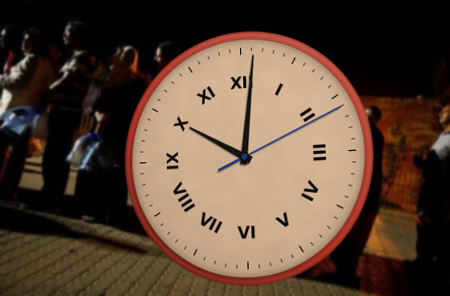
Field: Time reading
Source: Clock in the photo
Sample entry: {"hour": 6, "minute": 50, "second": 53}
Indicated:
{"hour": 10, "minute": 1, "second": 11}
